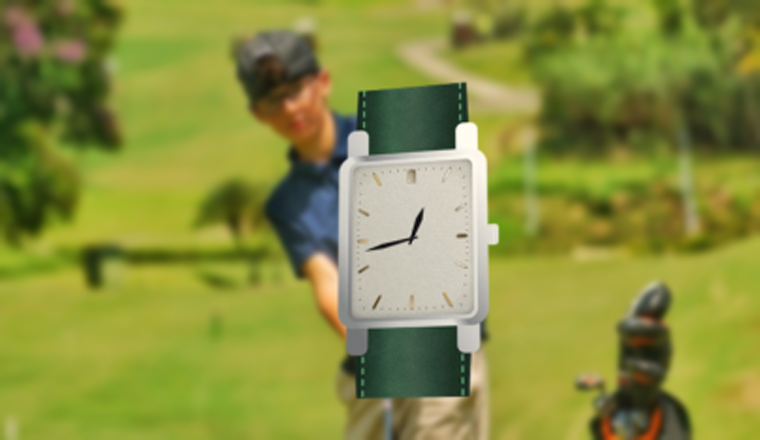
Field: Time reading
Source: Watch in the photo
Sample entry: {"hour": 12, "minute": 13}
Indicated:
{"hour": 12, "minute": 43}
